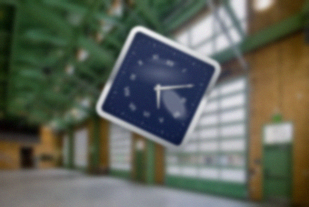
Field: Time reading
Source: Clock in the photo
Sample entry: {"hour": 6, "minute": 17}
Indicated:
{"hour": 5, "minute": 10}
